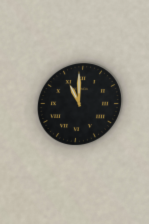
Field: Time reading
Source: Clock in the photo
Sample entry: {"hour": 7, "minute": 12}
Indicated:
{"hour": 10, "minute": 59}
